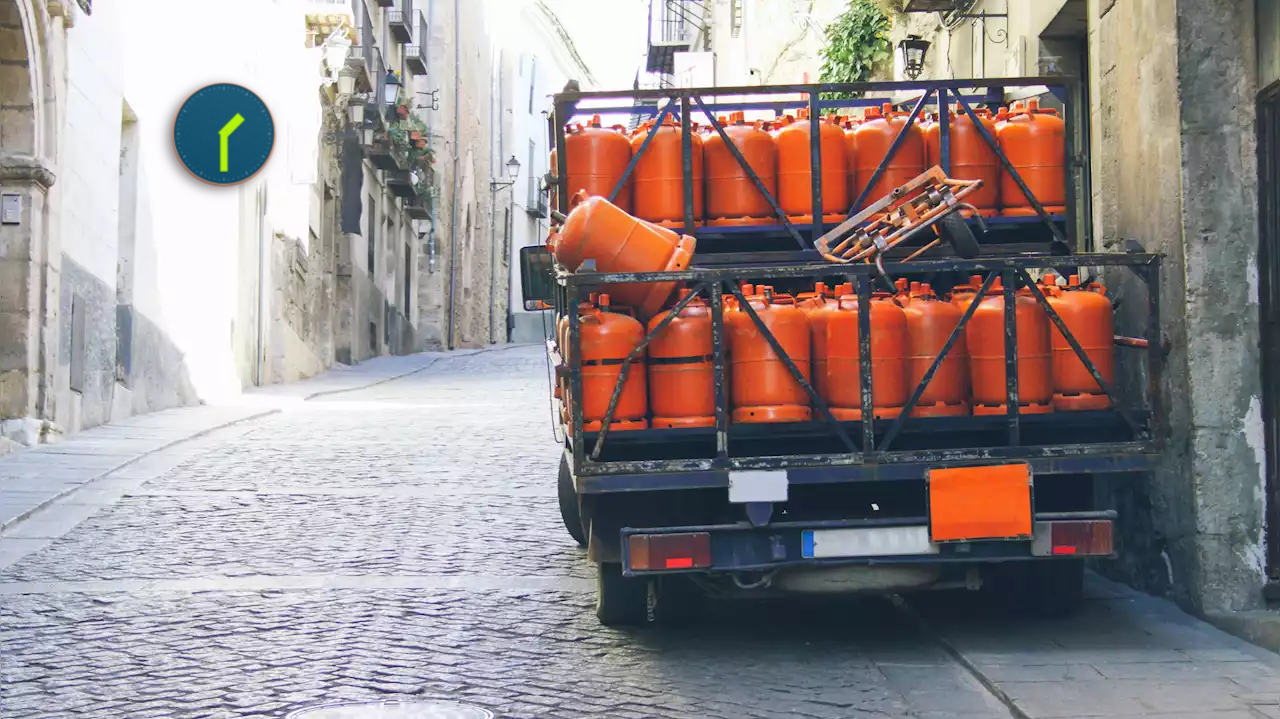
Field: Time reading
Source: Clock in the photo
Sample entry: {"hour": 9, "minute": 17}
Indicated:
{"hour": 1, "minute": 30}
